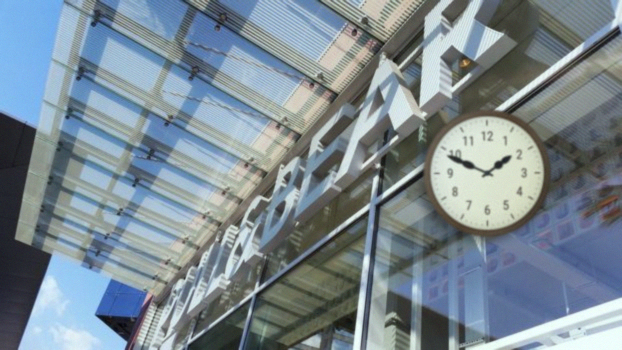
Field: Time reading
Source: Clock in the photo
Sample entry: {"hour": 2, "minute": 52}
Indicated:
{"hour": 1, "minute": 49}
